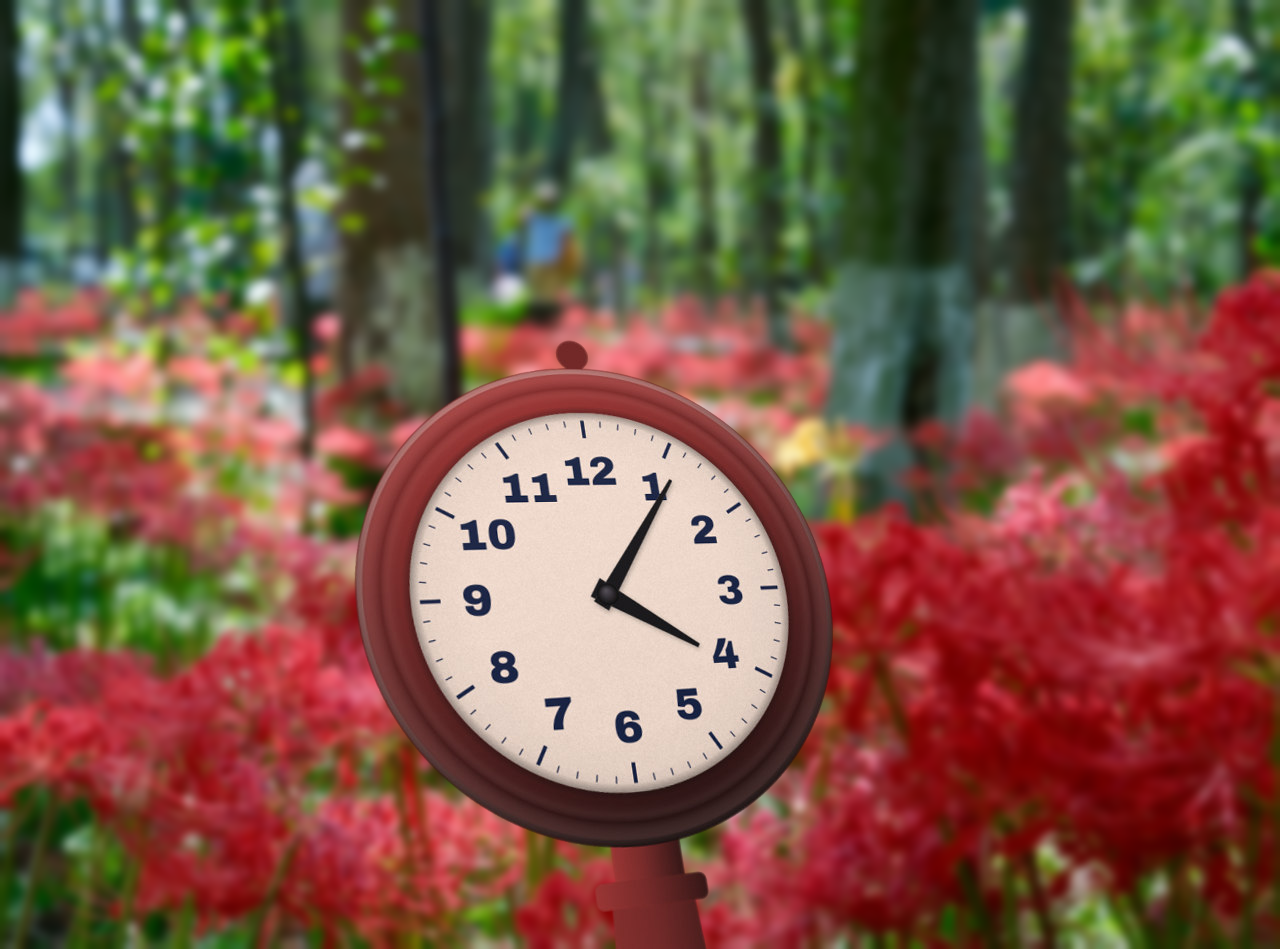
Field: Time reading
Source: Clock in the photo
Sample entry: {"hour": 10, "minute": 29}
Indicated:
{"hour": 4, "minute": 6}
